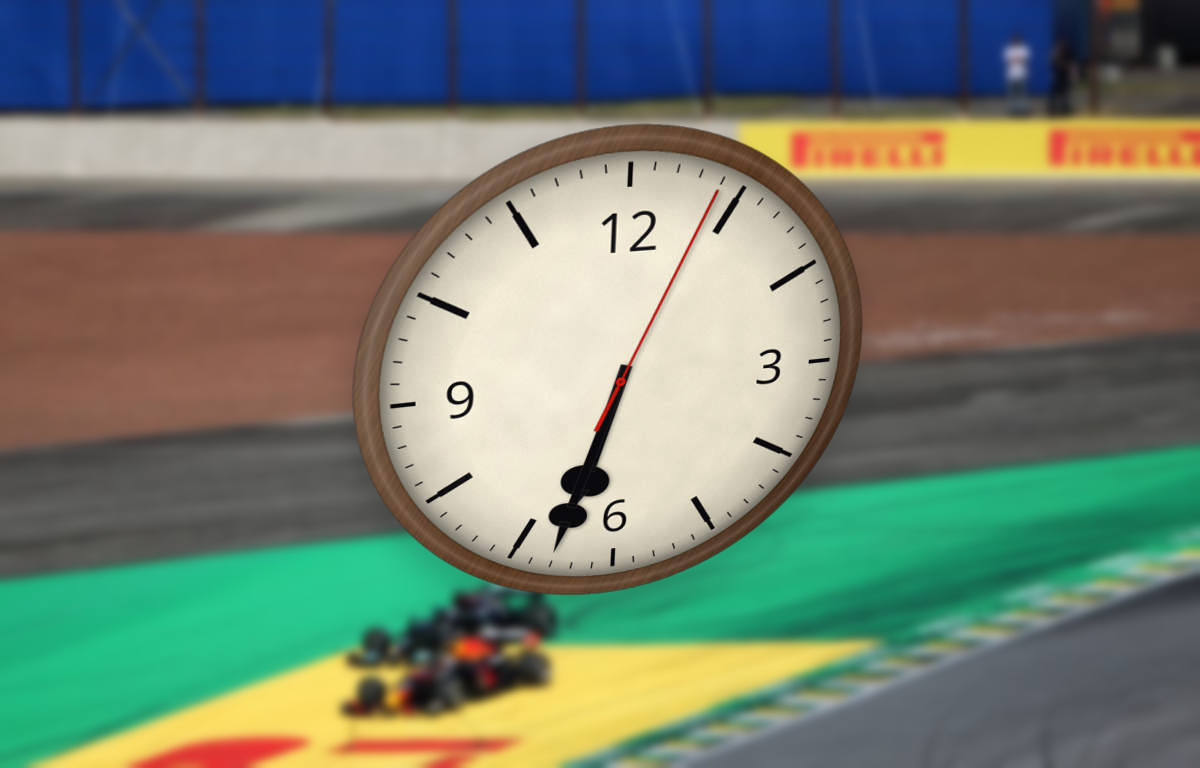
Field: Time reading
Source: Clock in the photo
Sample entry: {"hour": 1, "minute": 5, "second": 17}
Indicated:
{"hour": 6, "minute": 33, "second": 4}
